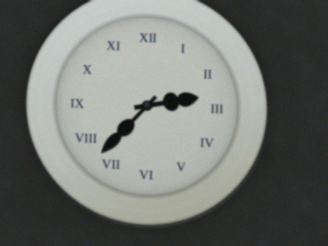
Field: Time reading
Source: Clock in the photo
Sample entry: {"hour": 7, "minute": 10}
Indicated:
{"hour": 2, "minute": 37}
